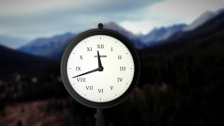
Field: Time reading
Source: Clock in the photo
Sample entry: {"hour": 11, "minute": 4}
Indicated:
{"hour": 11, "minute": 42}
